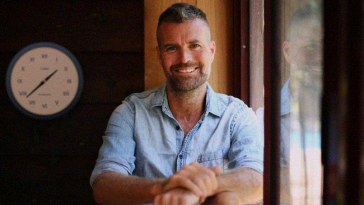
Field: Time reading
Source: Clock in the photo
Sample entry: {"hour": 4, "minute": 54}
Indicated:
{"hour": 1, "minute": 38}
